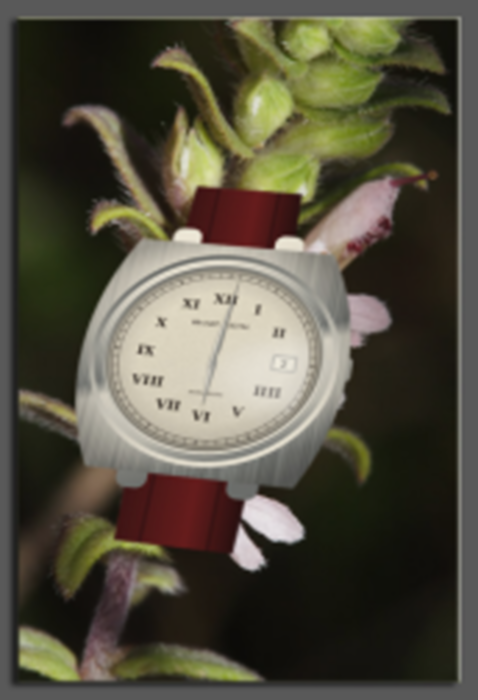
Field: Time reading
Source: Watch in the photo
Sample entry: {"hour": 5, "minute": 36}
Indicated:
{"hour": 6, "minute": 1}
